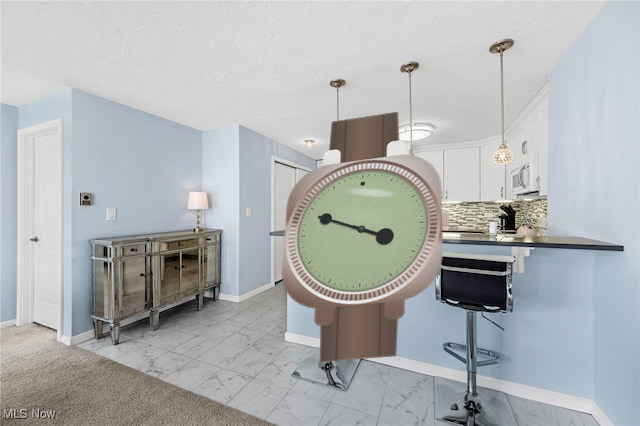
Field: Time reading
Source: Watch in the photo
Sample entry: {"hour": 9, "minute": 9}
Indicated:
{"hour": 3, "minute": 49}
